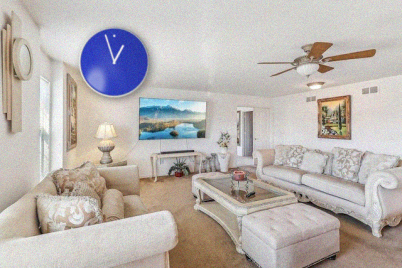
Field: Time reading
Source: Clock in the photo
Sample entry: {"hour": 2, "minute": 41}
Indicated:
{"hour": 12, "minute": 57}
